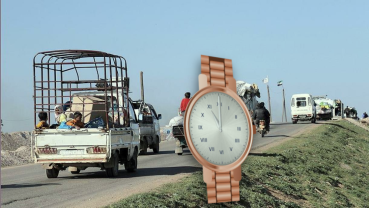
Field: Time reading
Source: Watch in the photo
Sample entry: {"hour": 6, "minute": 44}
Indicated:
{"hour": 11, "minute": 0}
